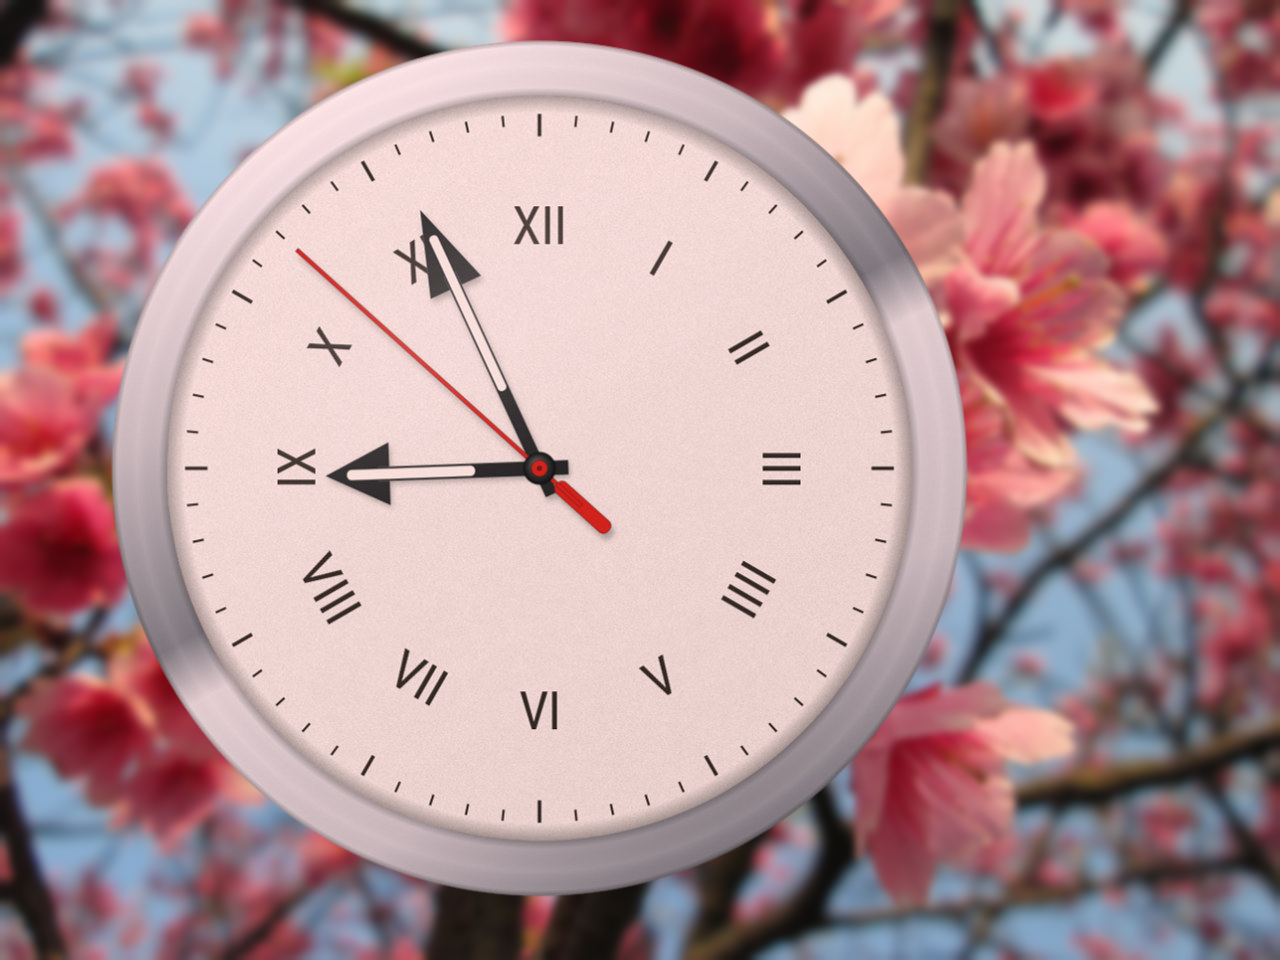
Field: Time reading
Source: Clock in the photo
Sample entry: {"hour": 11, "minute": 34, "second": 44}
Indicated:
{"hour": 8, "minute": 55, "second": 52}
